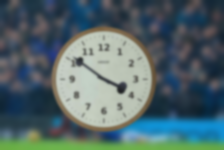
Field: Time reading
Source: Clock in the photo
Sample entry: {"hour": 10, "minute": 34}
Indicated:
{"hour": 3, "minute": 51}
